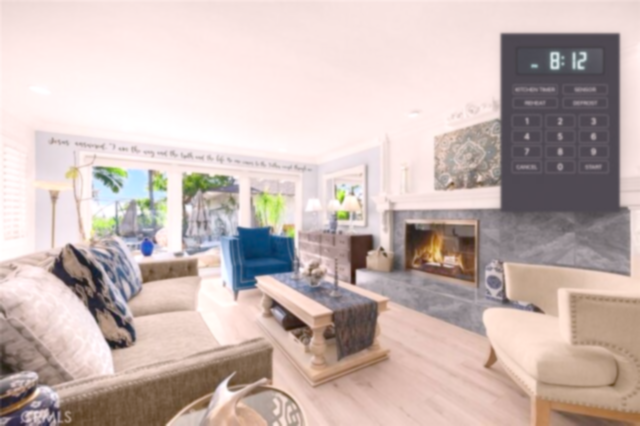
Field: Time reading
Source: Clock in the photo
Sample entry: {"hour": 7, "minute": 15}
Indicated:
{"hour": 8, "minute": 12}
